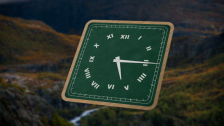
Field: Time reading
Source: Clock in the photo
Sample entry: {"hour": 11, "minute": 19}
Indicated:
{"hour": 5, "minute": 15}
